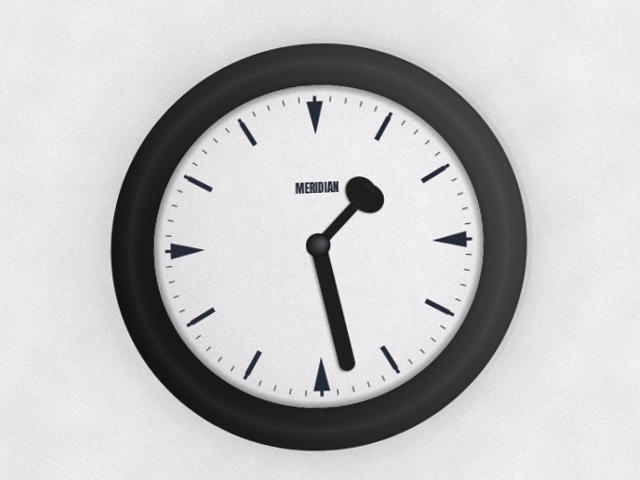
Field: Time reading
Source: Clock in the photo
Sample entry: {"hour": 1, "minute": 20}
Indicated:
{"hour": 1, "minute": 28}
